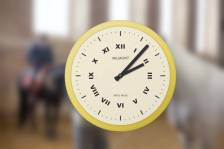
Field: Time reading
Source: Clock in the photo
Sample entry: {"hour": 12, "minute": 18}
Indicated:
{"hour": 2, "minute": 7}
